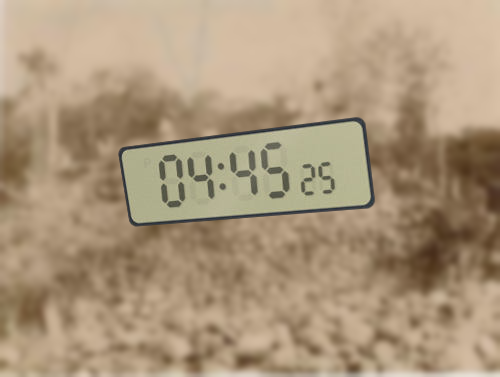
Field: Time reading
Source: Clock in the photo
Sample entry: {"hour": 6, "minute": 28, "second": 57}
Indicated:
{"hour": 4, "minute": 45, "second": 25}
